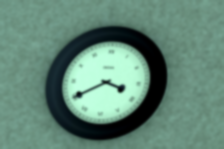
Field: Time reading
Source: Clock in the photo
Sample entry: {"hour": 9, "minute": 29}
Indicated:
{"hour": 3, "minute": 40}
